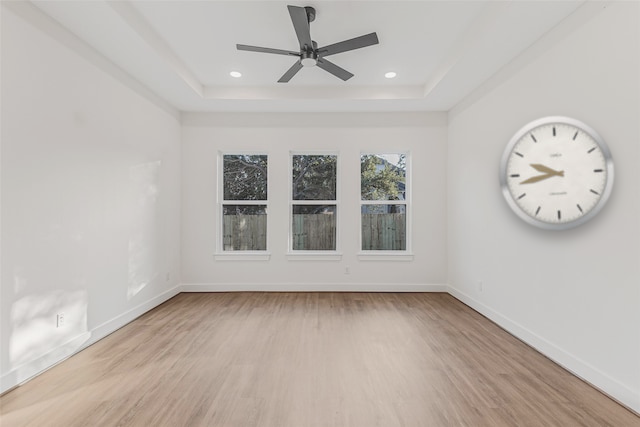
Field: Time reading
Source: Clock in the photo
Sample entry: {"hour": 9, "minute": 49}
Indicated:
{"hour": 9, "minute": 43}
